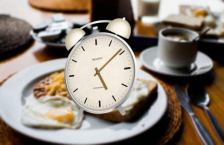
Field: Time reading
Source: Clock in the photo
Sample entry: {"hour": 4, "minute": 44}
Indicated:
{"hour": 5, "minute": 9}
